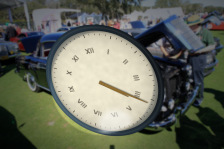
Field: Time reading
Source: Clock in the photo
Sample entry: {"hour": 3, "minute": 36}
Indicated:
{"hour": 4, "minute": 21}
